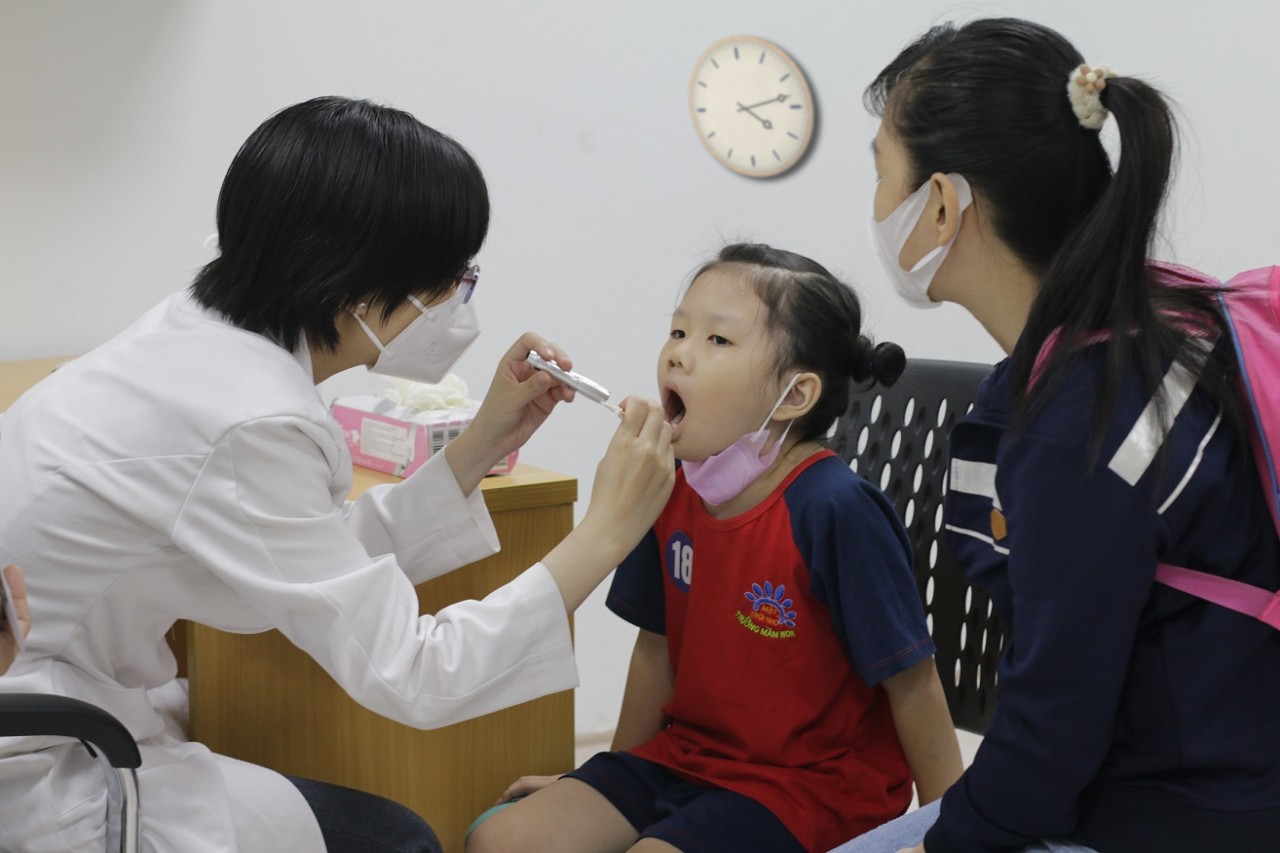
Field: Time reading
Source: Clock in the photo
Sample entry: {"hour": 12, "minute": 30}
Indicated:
{"hour": 4, "minute": 13}
